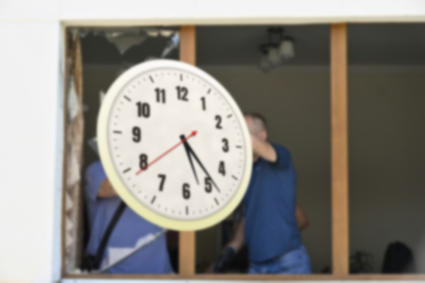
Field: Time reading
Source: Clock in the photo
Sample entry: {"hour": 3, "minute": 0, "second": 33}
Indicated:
{"hour": 5, "minute": 23, "second": 39}
